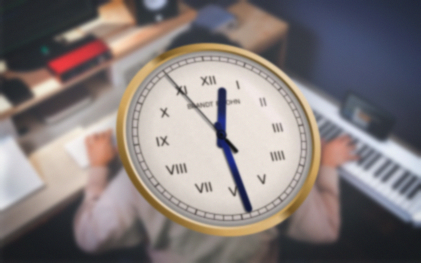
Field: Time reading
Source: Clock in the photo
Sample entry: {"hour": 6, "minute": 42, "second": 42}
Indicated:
{"hour": 12, "minute": 28, "second": 55}
